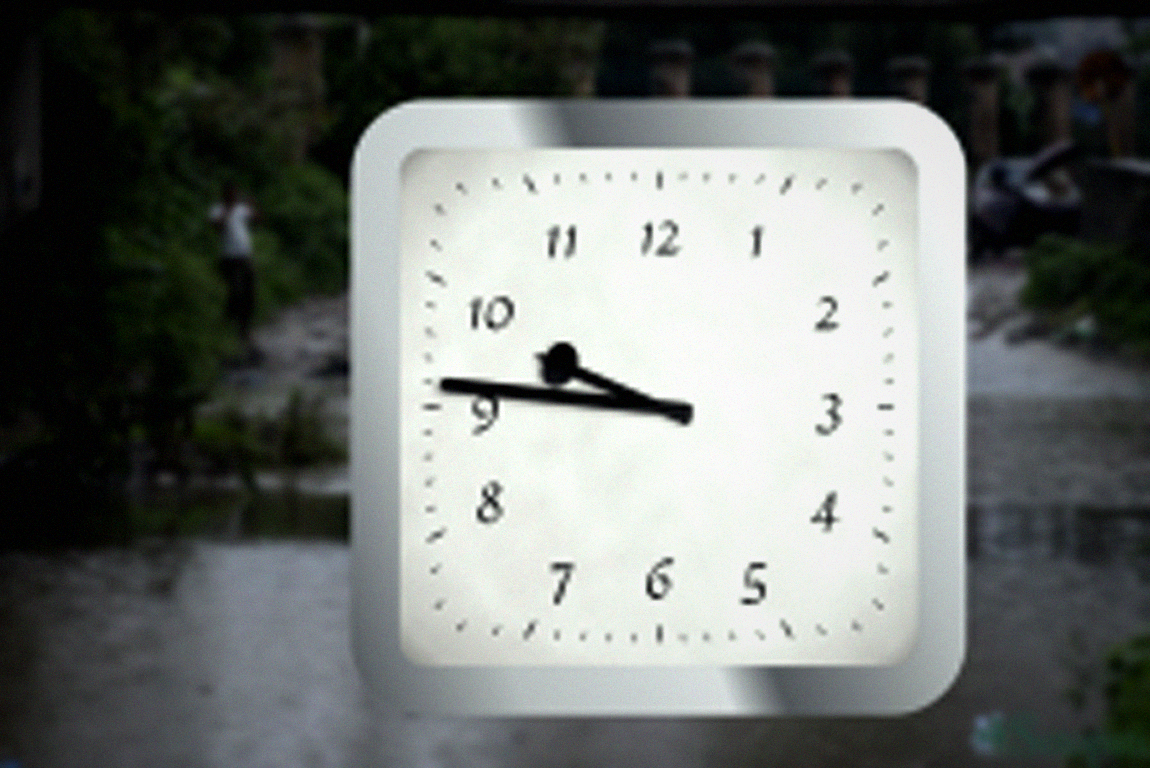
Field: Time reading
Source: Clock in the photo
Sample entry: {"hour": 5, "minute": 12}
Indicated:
{"hour": 9, "minute": 46}
